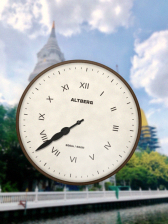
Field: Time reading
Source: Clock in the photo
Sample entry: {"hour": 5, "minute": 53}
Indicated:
{"hour": 7, "minute": 38}
